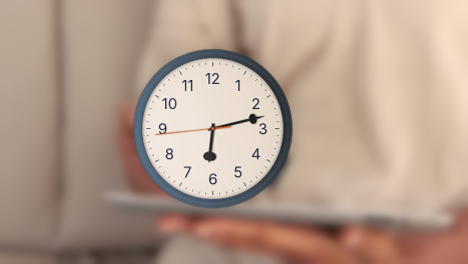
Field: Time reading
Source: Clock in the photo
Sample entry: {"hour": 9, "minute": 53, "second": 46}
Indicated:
{"hour": 6, "minute": 12, "second": 44}
